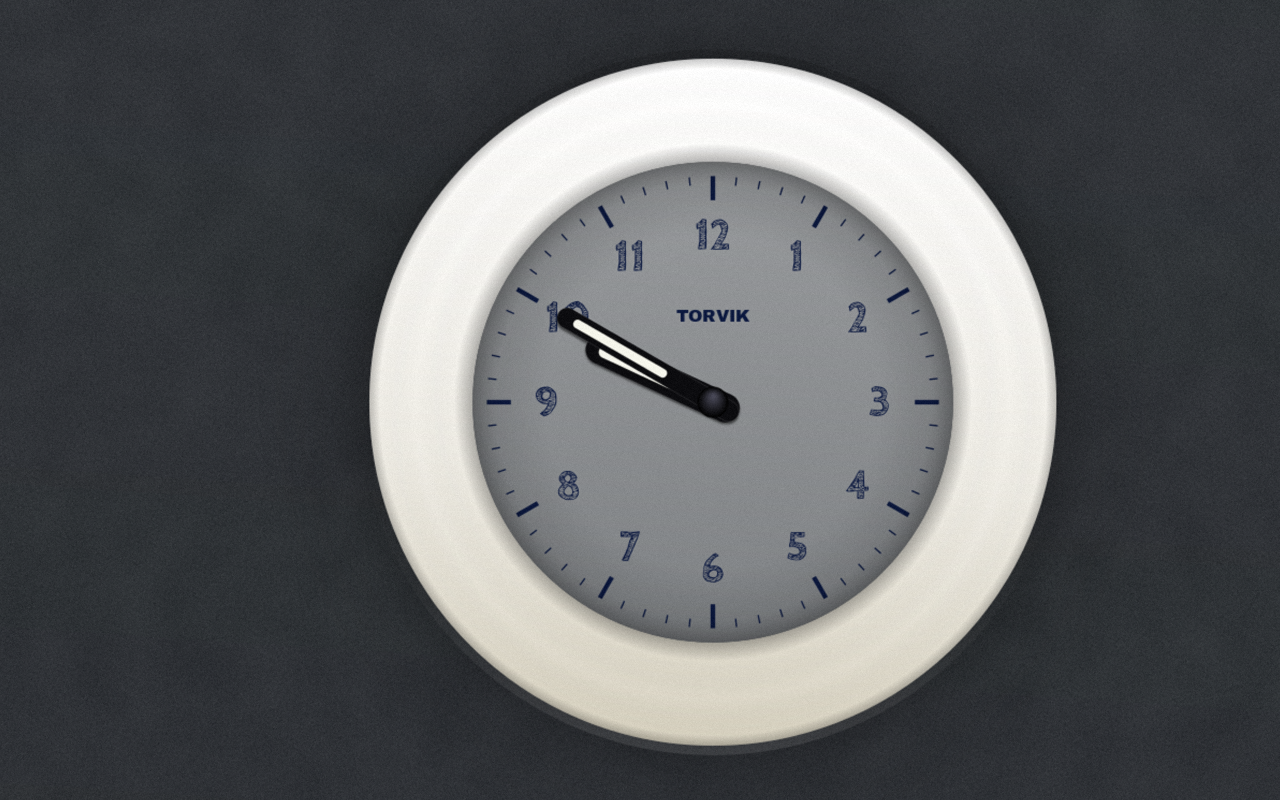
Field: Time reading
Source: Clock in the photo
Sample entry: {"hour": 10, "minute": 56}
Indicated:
{"hour": 9, "minute": 50}
